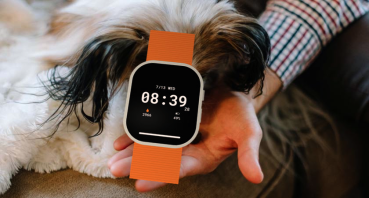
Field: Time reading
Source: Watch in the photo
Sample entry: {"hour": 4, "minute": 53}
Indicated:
{"hour": 8, "minute": 39}
